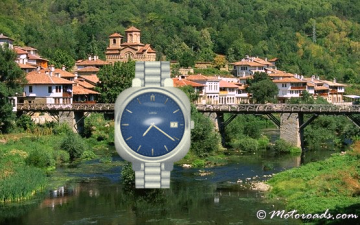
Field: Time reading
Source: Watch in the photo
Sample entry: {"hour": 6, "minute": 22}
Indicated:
{"hour": 7, "minute": 21}
